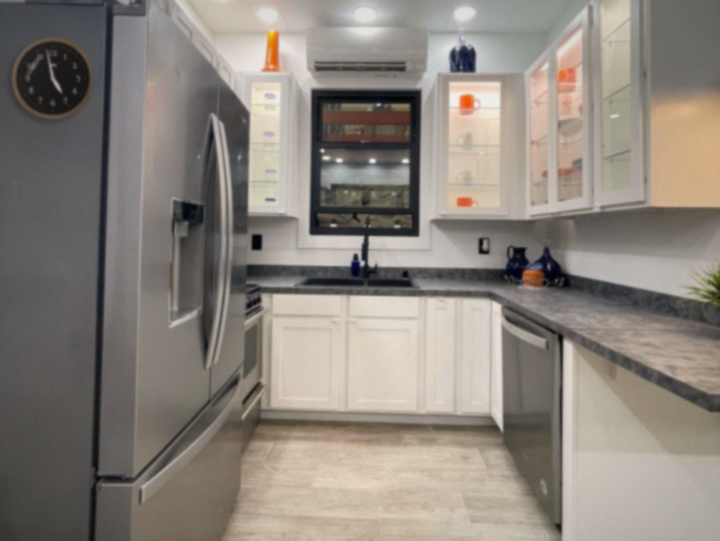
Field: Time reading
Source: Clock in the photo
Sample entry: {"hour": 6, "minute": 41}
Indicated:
{"hour": 4, "minute": 58}
